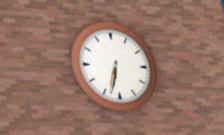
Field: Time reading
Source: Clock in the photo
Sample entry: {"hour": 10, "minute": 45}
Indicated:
{"hour": 6, "minute": 33}
